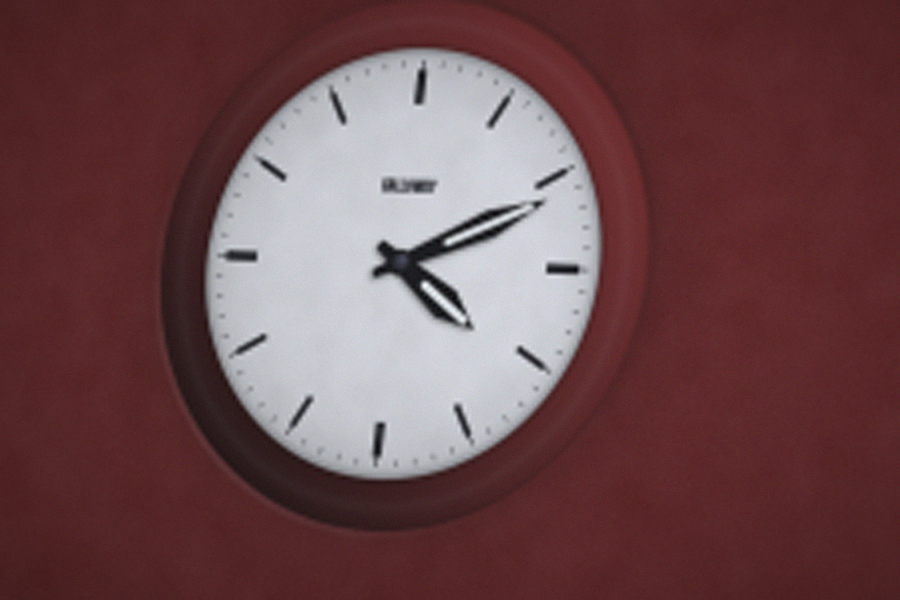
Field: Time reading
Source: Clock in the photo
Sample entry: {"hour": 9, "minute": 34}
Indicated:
{"hour": 4, "minute": 11}
